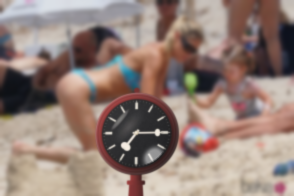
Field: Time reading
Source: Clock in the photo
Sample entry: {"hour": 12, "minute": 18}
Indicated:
{"hour": 7, "minute": 15}
